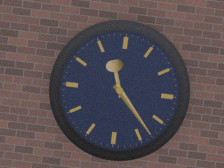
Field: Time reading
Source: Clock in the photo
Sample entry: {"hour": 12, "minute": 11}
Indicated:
{"hour": 11, "minute": 23}
